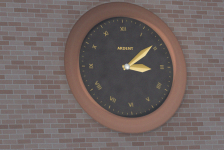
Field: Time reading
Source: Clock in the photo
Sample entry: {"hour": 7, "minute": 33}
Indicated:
{"hour": 3, "minute": 9}
